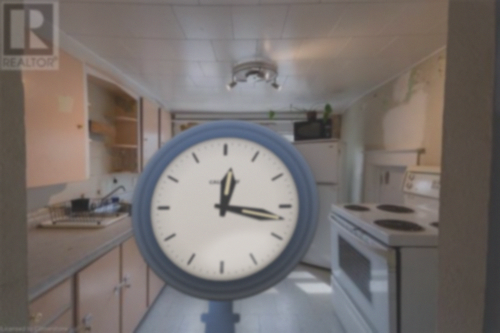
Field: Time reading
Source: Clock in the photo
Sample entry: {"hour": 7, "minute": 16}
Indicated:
{"hour": 12, "minute": 17}
